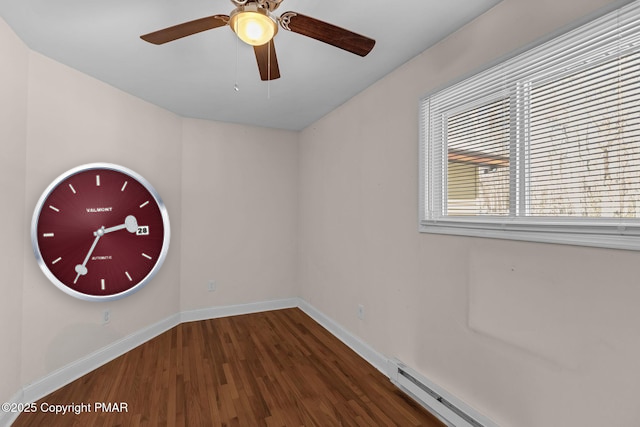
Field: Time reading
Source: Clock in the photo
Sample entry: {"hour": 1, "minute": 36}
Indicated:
{"hour": 2, "minute": 35}
